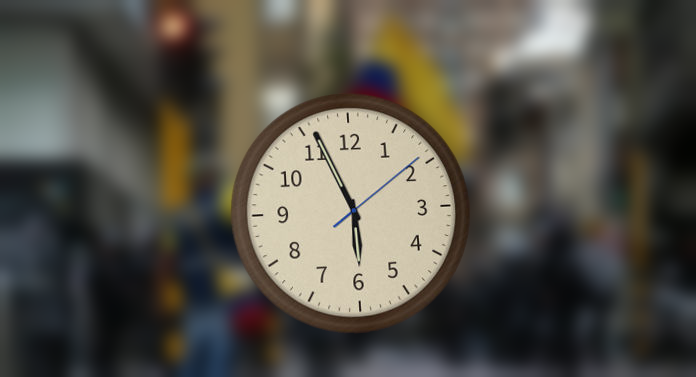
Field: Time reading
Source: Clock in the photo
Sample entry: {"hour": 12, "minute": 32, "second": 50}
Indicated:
{"hour": 5, "minute": 56, "second": 9}
